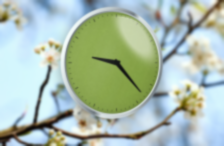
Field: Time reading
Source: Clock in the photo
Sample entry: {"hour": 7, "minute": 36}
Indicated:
{"hour": 9, "minute": 23}
